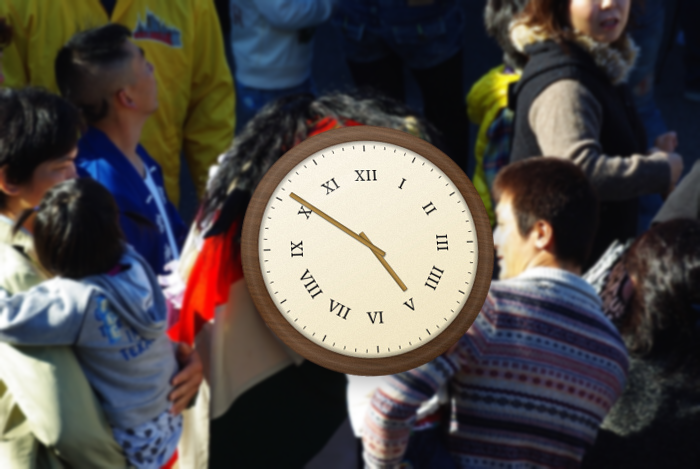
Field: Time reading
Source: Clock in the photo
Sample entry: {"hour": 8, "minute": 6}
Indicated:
{"hour": 4, "minute": 51}
